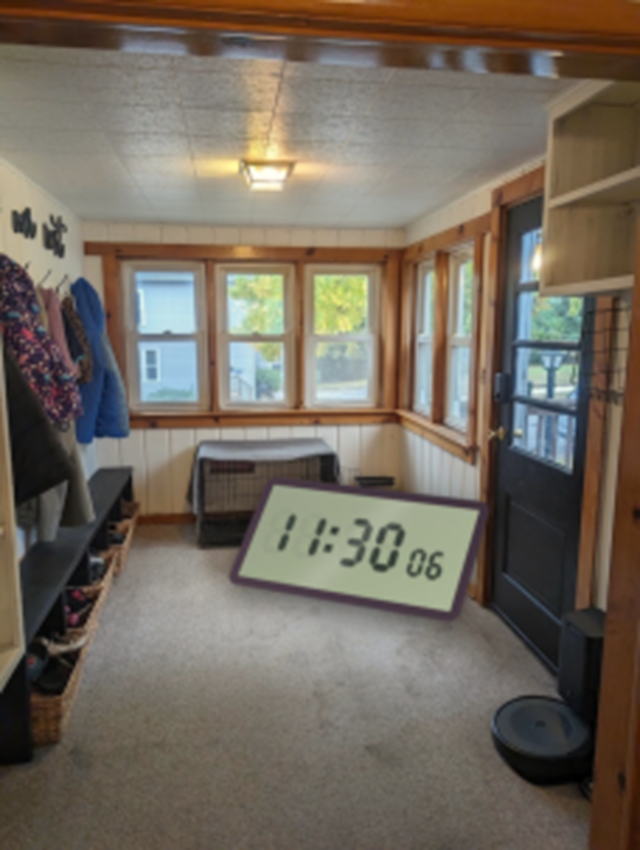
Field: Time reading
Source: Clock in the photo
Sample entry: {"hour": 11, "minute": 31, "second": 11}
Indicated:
{"hour": 11, "minute": 30, "second": 6}
